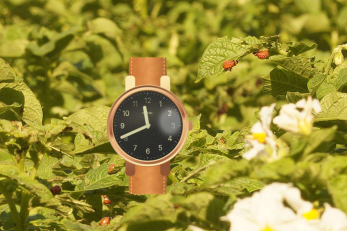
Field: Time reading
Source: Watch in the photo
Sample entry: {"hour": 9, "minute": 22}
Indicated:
{"hour": 11, "minute": 41}
